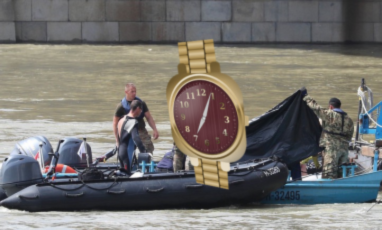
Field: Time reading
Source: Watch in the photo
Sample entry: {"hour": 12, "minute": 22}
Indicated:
{"hour": 7, "minute": 4}
